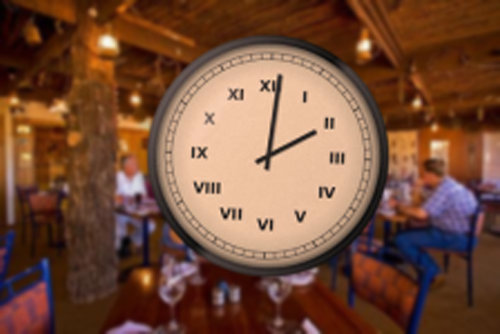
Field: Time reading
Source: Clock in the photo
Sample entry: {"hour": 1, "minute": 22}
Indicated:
{"hour": 2, "minute": 1}
